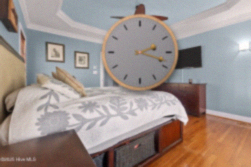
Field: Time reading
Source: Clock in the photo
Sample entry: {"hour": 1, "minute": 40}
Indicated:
{"hour": 2, "minute": 18}
